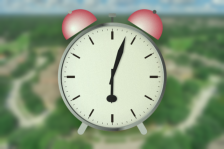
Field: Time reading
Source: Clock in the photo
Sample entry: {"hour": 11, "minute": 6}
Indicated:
{"hour": 6, "minute": 3}
